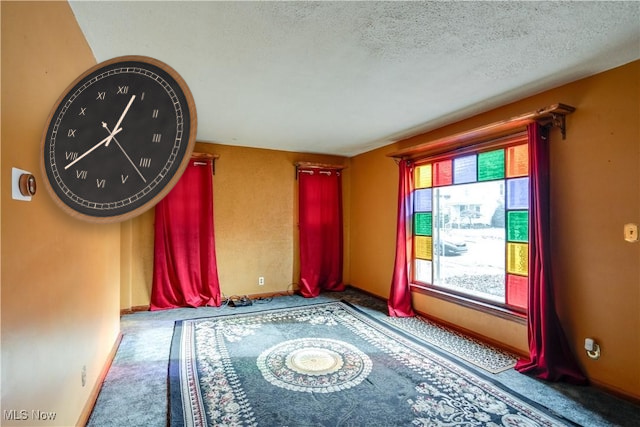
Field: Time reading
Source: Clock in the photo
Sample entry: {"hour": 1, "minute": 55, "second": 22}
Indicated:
{"hour": 12, "minute": 38, "second": 22}
